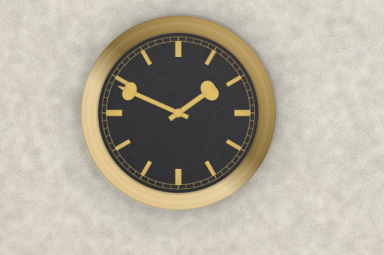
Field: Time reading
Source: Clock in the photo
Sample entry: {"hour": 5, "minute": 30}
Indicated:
{"hour": 1, "minute": 49}
